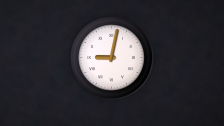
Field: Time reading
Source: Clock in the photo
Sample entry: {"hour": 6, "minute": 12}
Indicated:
{"hour": 9, "minute": 2}
